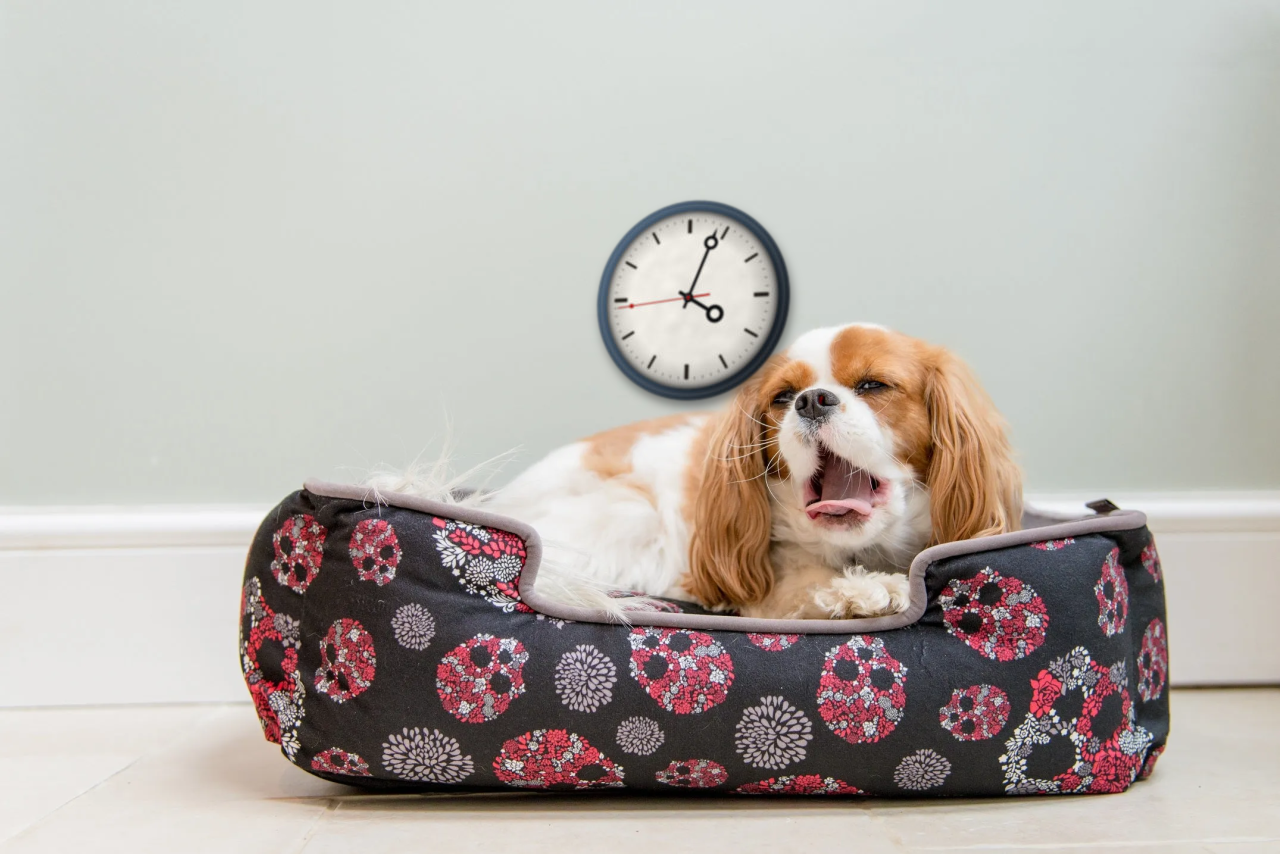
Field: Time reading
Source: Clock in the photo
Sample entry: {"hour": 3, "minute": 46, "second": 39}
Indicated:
{"hour": 4, "minute": 3, "second": 44}
